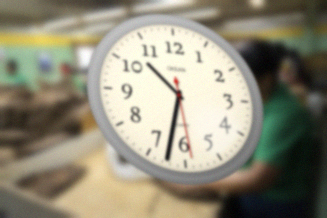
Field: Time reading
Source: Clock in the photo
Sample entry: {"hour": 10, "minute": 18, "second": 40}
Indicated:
{"hour": 10, "minute": 32, "second": 29}
